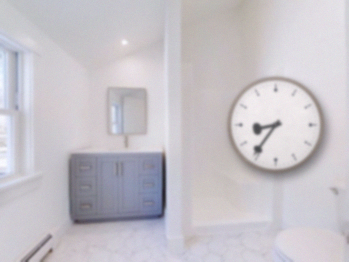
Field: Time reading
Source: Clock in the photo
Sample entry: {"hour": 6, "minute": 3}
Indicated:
{"hour": 8, "minute": 36}
